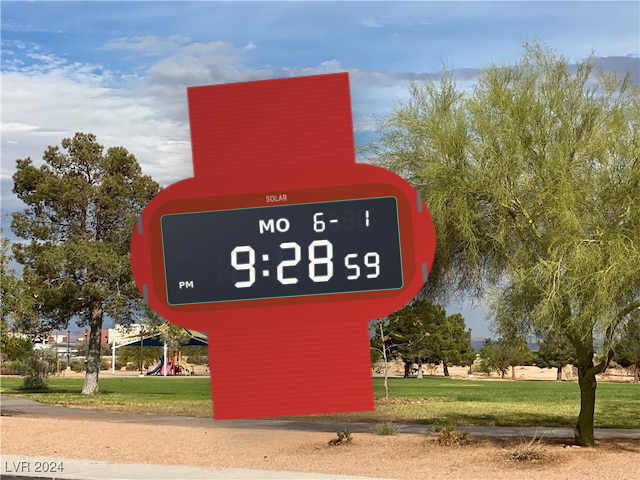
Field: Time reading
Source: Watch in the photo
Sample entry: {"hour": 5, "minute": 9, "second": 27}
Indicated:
{"hour": 9, "minute": 28, "second": 59}
